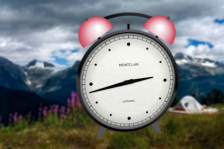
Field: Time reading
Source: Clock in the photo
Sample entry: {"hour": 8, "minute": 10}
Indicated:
{"hour": 2, "minute": 43}
